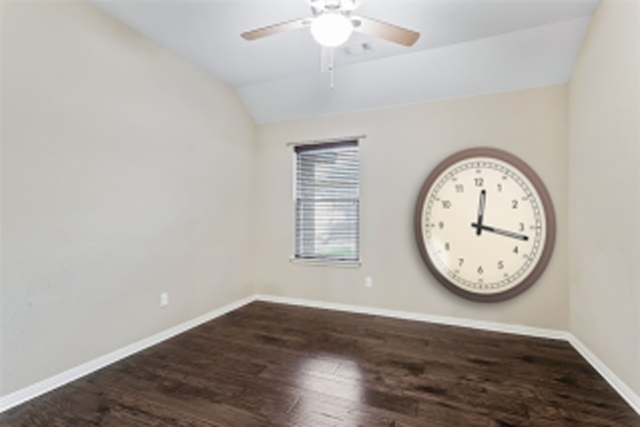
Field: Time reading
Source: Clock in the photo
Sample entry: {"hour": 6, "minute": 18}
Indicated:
{"hour": 12, "minute": 17}
